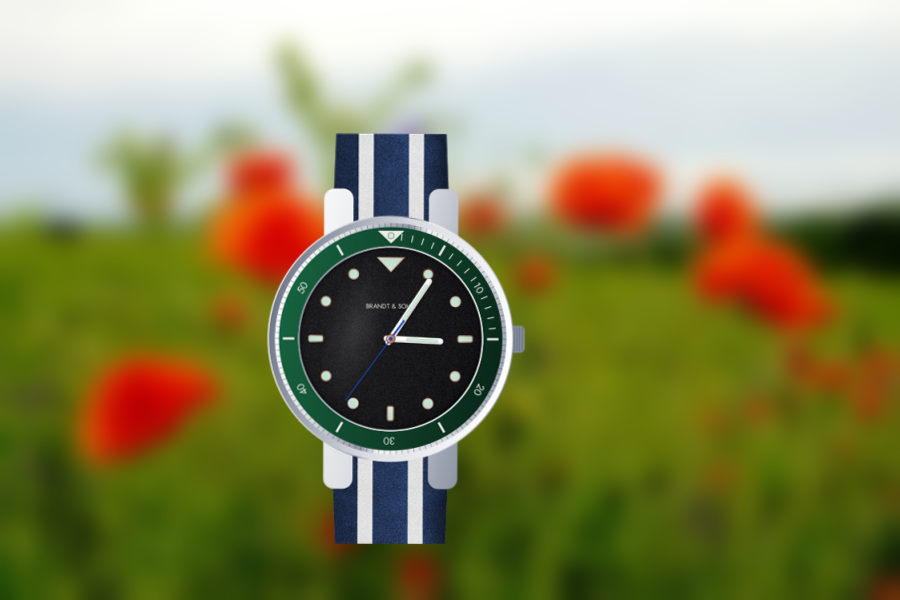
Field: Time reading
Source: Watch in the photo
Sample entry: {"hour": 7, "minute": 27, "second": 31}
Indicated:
{"hour": 3, "minute": 5, "second": 36}
